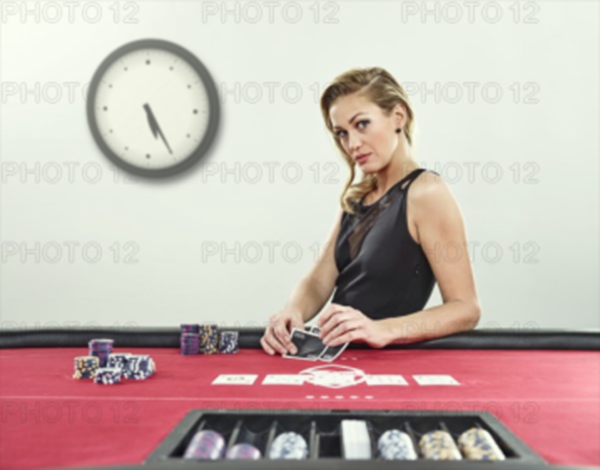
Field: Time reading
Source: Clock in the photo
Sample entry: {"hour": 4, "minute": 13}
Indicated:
{"hour": 5, "minute": 25}
